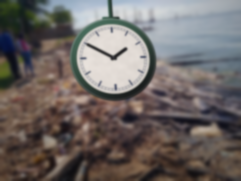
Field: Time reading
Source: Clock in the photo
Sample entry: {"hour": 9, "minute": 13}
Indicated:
{"hour": 1, "minute": 50}
